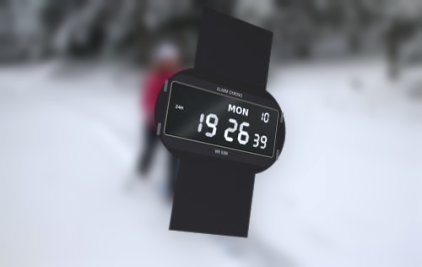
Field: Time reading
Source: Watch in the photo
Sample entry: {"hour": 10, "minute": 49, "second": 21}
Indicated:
{"hour": 19, "minute": 26, "second": 39}
